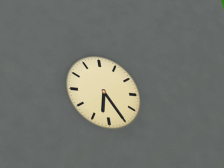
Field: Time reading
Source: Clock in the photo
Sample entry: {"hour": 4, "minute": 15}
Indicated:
{"hour": 6, "minute": 25}
